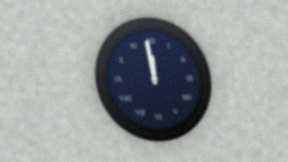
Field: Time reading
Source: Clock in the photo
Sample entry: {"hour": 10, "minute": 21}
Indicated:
{"hour": 11, "minute": 59}
